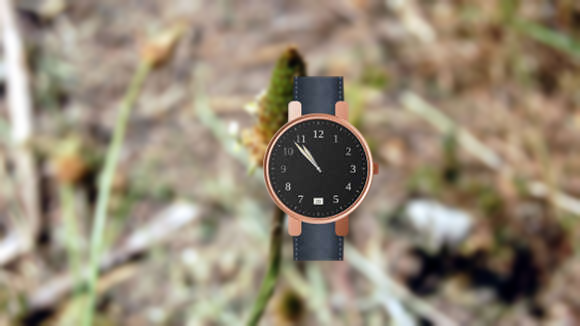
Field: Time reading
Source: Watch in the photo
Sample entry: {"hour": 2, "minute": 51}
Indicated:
{"hour": 10, "minute": 53}
